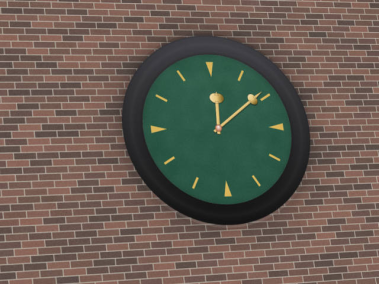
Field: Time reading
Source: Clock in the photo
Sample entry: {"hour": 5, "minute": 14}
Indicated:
{"hour": 12, "minute": 9}
